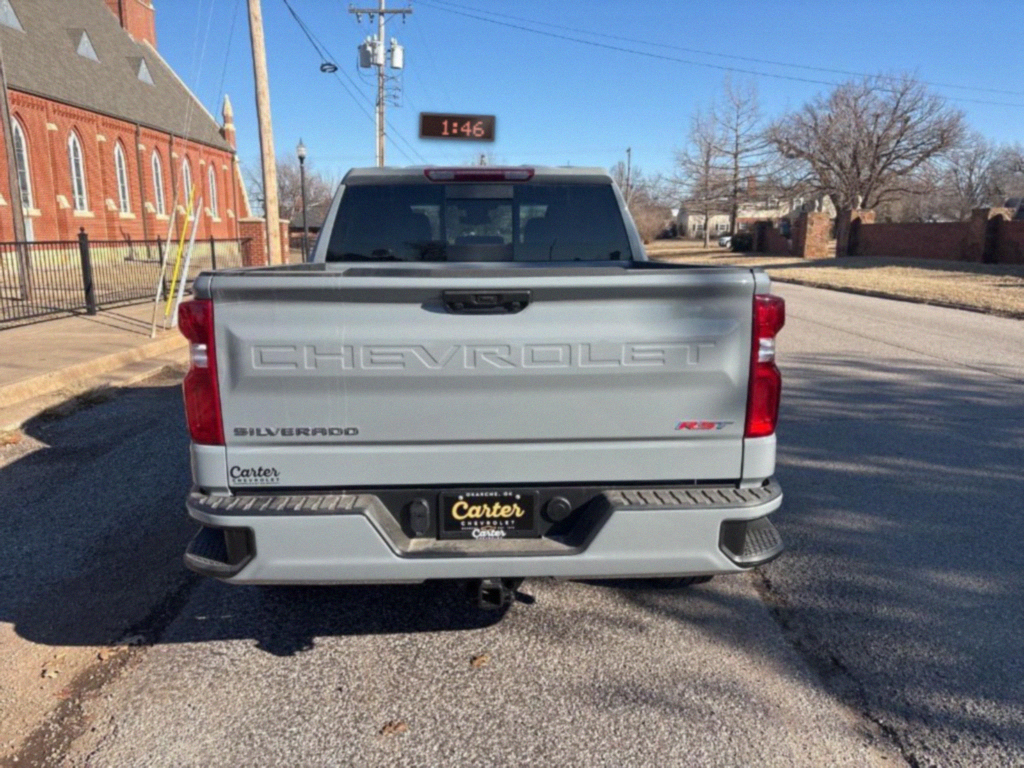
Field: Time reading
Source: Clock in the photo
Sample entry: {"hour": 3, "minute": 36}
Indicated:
{"hour": 1, "minute": 46}
